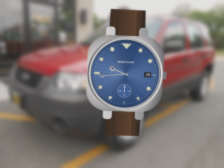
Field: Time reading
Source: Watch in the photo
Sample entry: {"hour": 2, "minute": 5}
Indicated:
{"hour": 9, "minute": 44}
